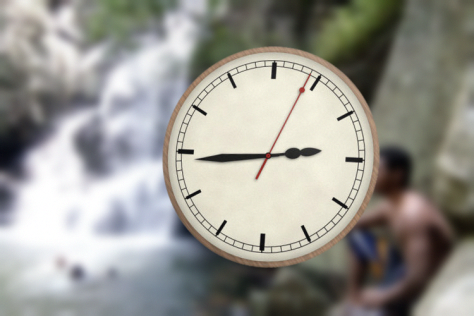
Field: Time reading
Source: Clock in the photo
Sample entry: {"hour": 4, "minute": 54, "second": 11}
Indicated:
{"hour": 2, "minute": 44, "second": 4}
